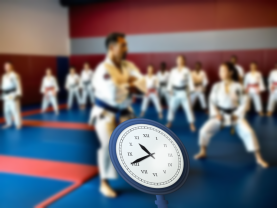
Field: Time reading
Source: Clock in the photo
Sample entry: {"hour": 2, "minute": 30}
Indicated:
{"hour": 10, "minute": 41}
